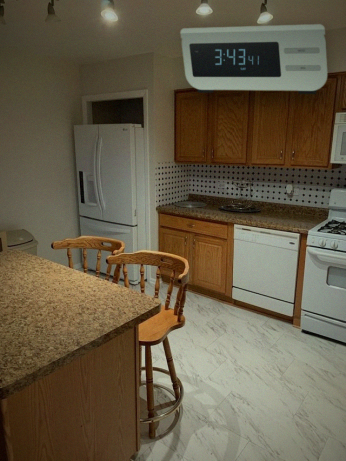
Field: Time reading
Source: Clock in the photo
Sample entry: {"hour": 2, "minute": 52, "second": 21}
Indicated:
{"hour": 3, "minute": 43, "second": 41}
